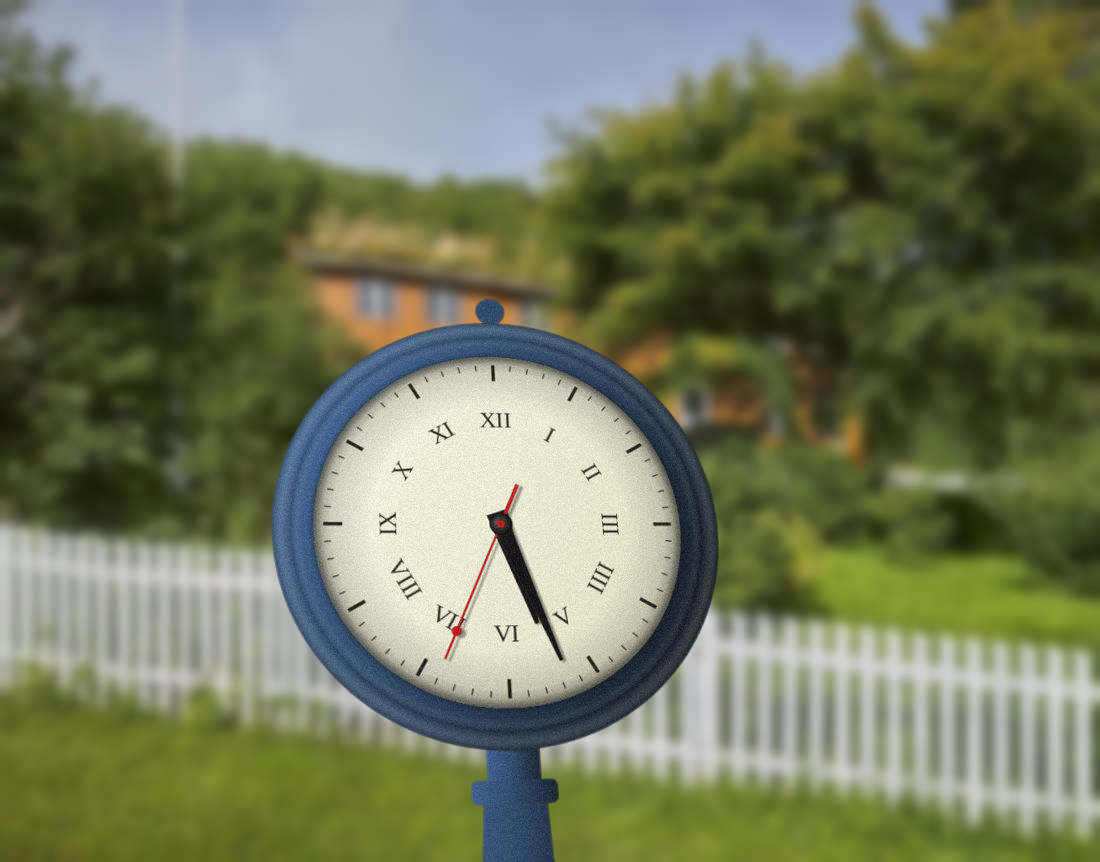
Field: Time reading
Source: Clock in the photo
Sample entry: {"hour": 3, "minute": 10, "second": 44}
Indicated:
{"hour": 5, "minute": 26, "second": 34}
